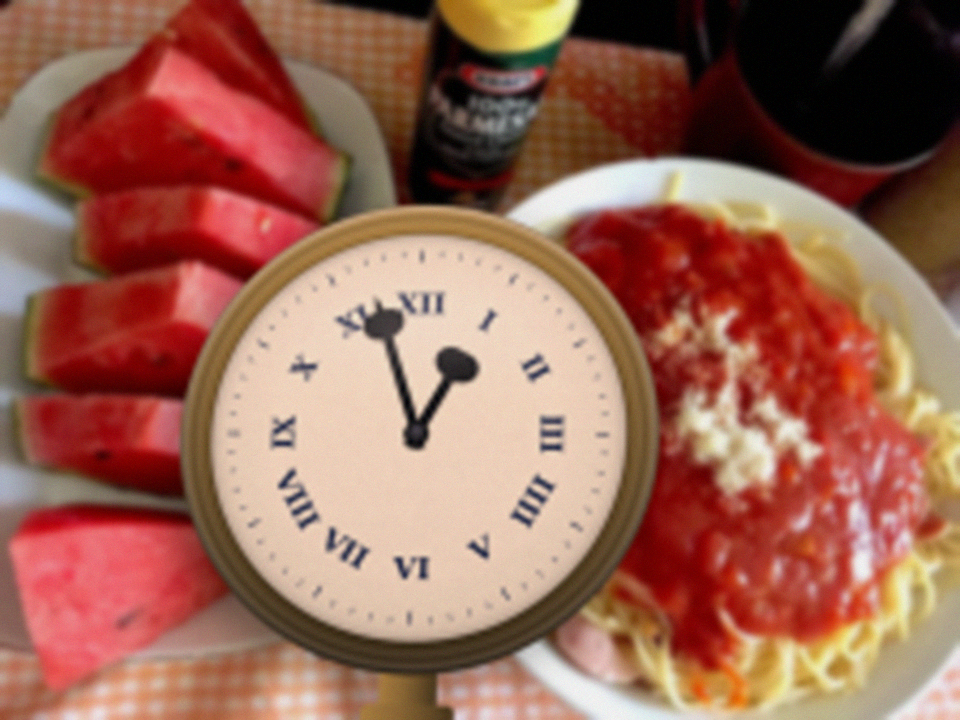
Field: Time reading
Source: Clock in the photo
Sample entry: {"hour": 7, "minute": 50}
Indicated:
{"hour": 12, "minute": 57}
